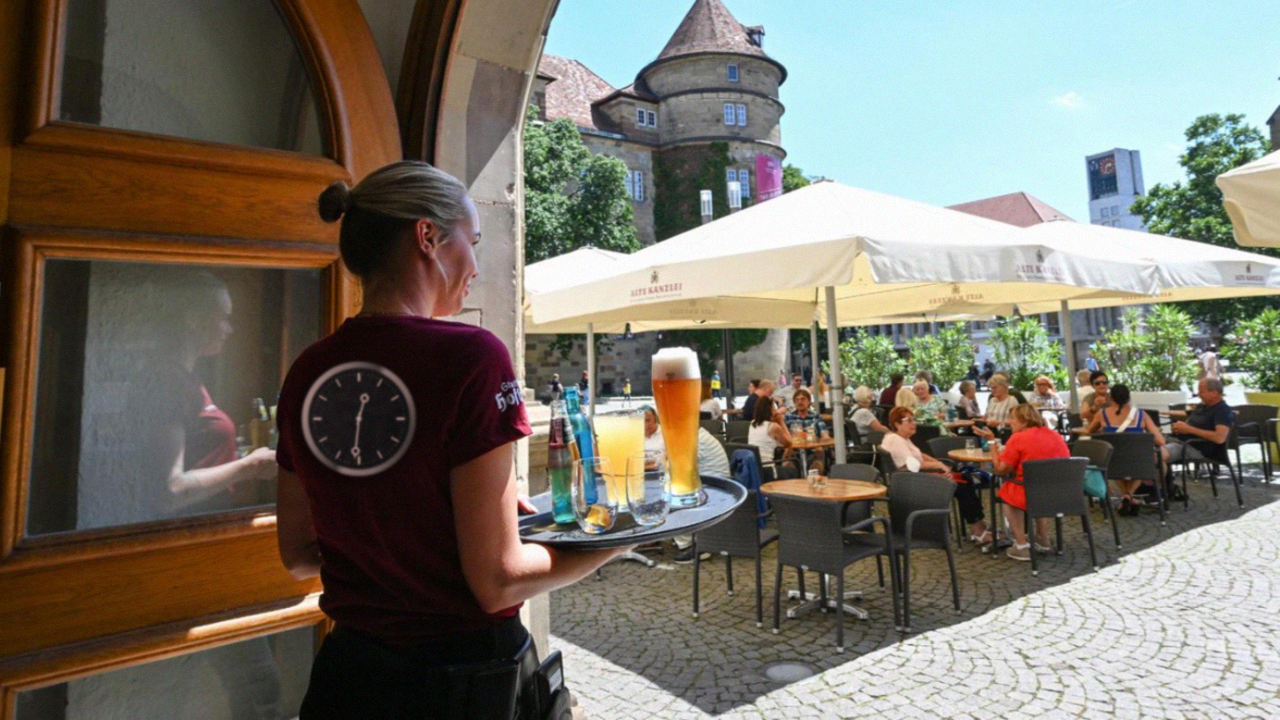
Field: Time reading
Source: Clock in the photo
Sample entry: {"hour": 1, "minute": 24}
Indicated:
{"hour": 12, "minute": 31}
